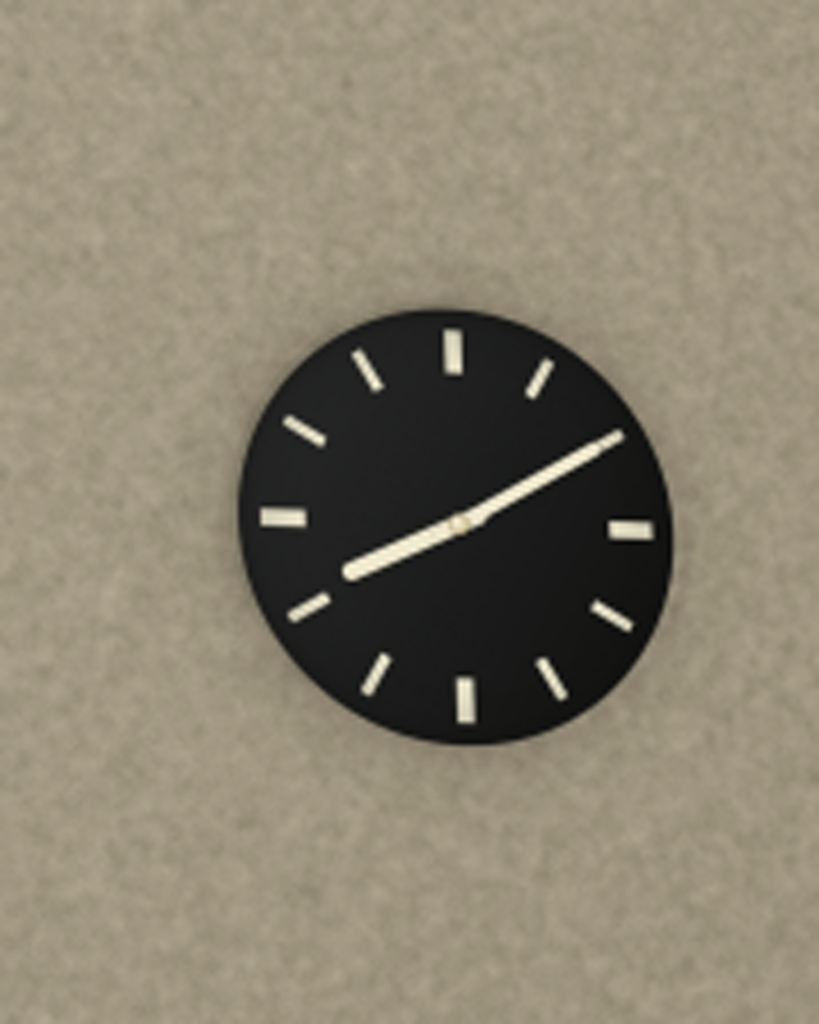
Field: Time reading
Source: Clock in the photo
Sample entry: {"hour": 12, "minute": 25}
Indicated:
{"hour": 8, "minute": 10}
